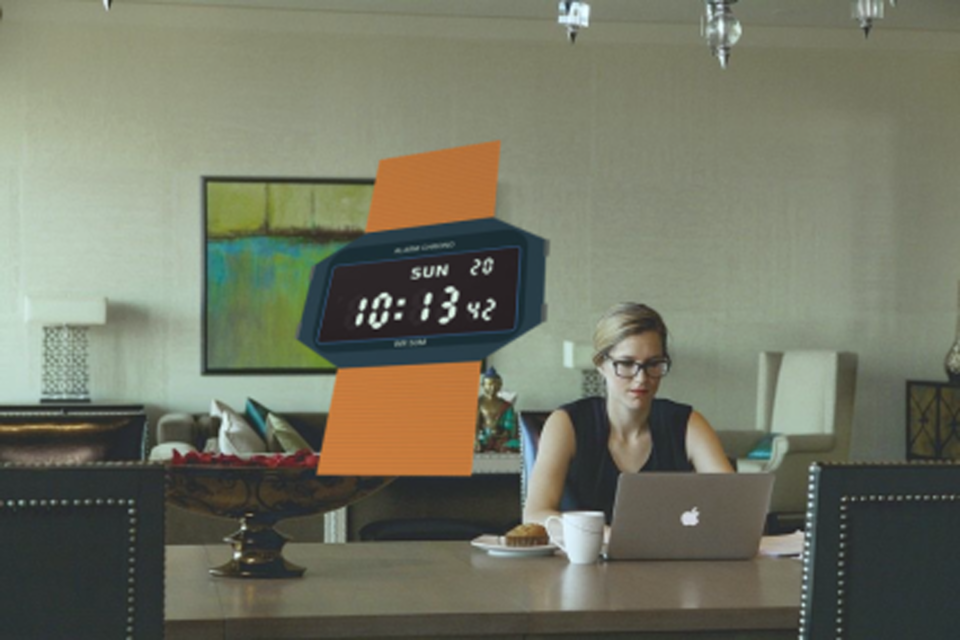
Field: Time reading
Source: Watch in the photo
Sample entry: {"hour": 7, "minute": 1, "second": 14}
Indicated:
{"hour": 10, "minute": 13, "second": 42}
